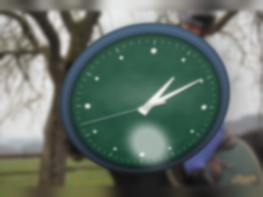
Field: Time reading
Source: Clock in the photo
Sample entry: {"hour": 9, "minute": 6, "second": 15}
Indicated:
{"hour": 1, "minute": 9, "second": 42}
